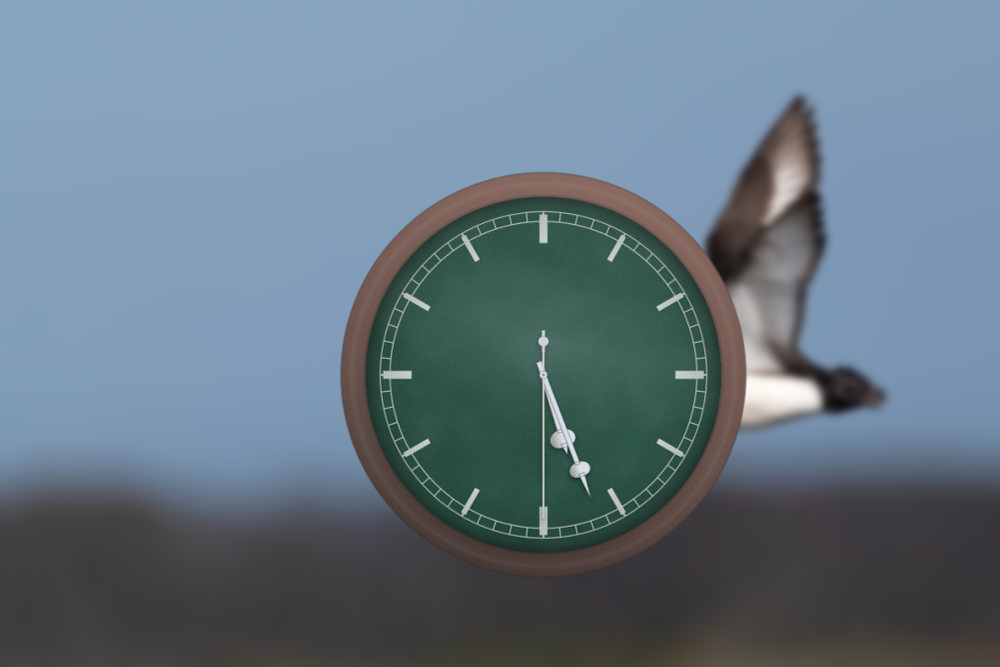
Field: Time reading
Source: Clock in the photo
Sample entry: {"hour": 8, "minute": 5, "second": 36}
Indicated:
{"hour": 5, "minute": 26, "second": 30}
